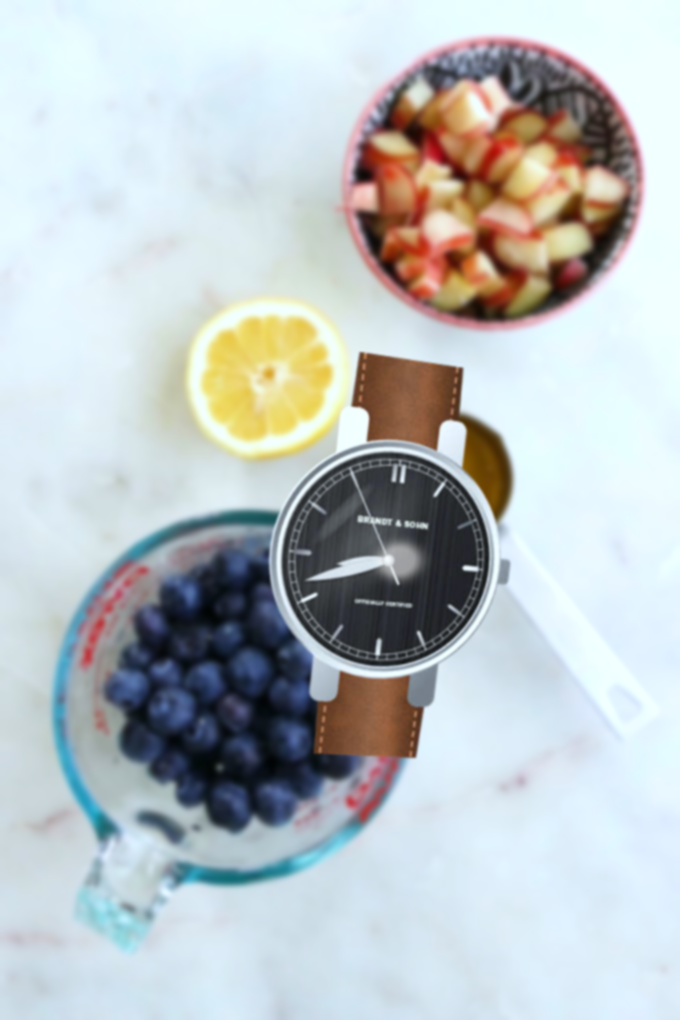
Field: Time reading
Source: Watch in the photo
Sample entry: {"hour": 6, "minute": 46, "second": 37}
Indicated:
{"hour": 8, "minute": 41, "second": 55}
